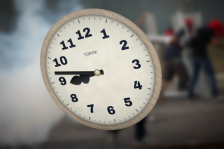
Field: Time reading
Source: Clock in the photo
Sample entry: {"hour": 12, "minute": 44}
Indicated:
{"hour": 8, "minute": 47}
